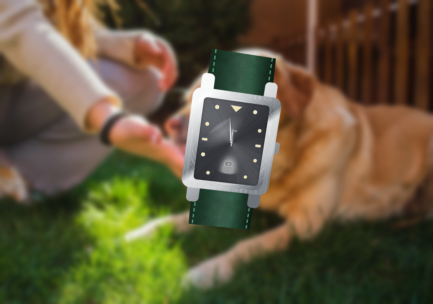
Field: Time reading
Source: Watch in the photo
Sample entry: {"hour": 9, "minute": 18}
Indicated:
{"hour": 11, "minute": 58}
